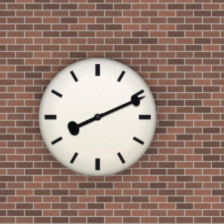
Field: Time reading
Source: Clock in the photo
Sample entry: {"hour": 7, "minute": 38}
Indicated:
{"hour": 8, "minute": 11}
